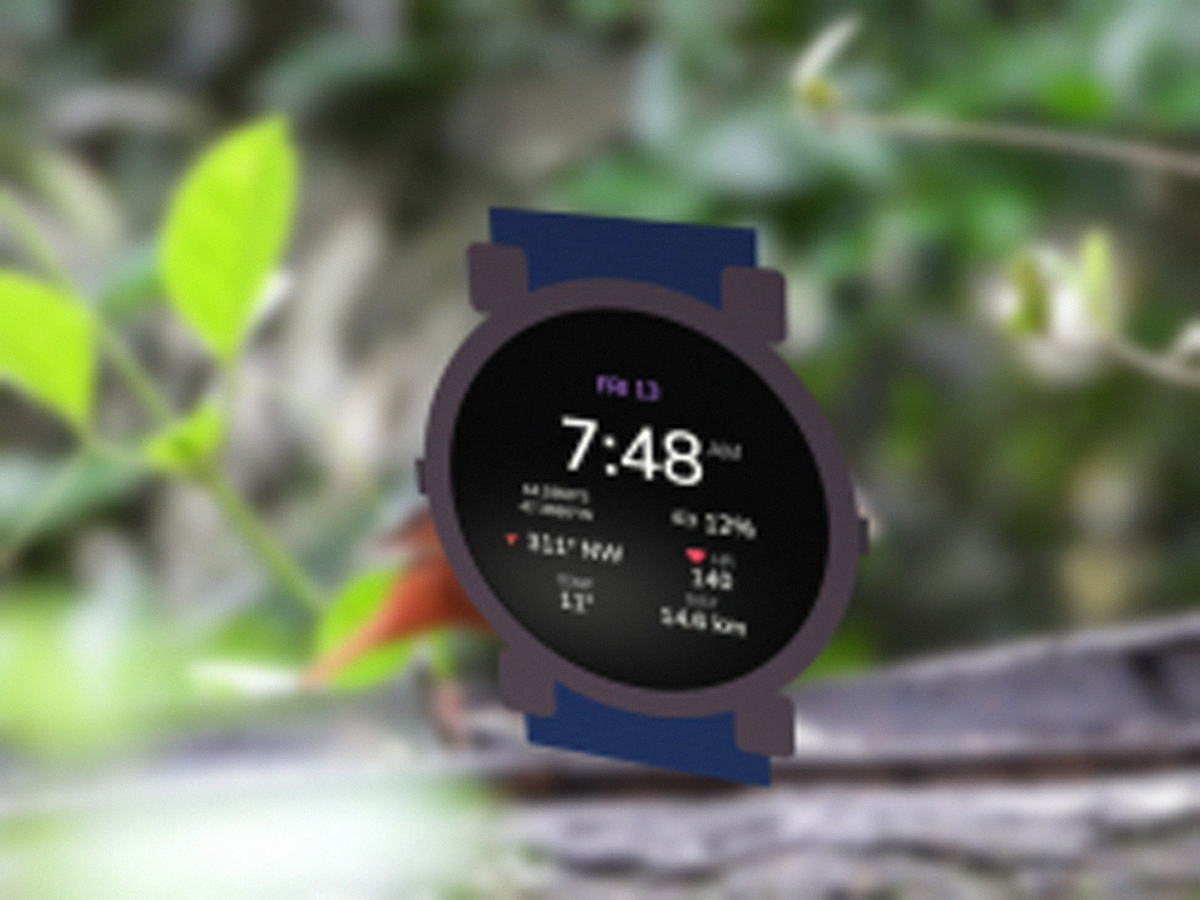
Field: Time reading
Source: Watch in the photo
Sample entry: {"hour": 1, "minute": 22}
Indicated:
{"hour": 7, "minute": 48}
